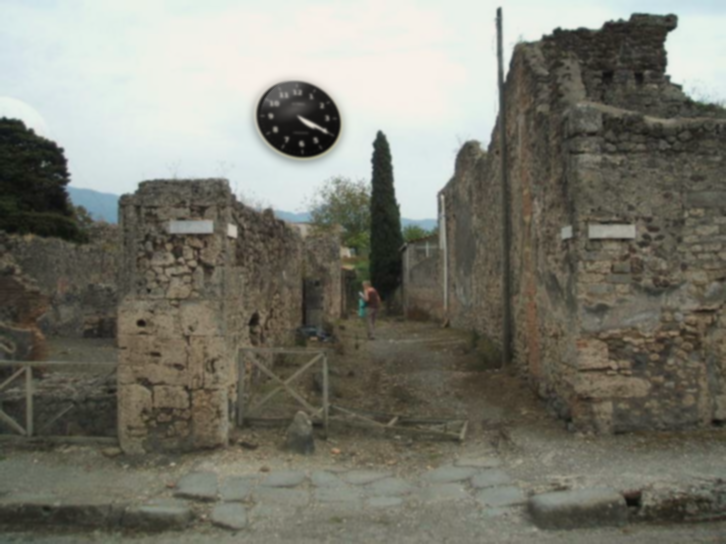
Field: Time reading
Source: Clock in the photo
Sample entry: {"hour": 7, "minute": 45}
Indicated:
{"hour": 4, "minute": 20}
